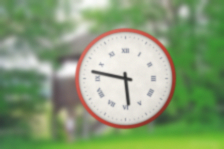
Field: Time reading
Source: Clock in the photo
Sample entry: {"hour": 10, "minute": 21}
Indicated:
{"hour": 5, "minute": 47}
